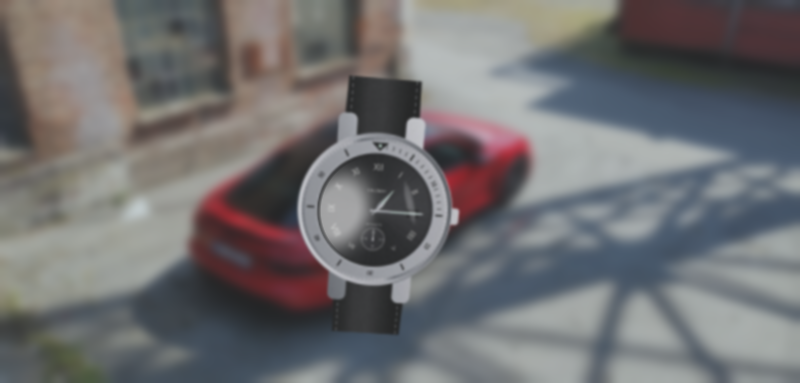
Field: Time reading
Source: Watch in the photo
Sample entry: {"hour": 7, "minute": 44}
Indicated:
{"hour": 1, "minute": 15}
